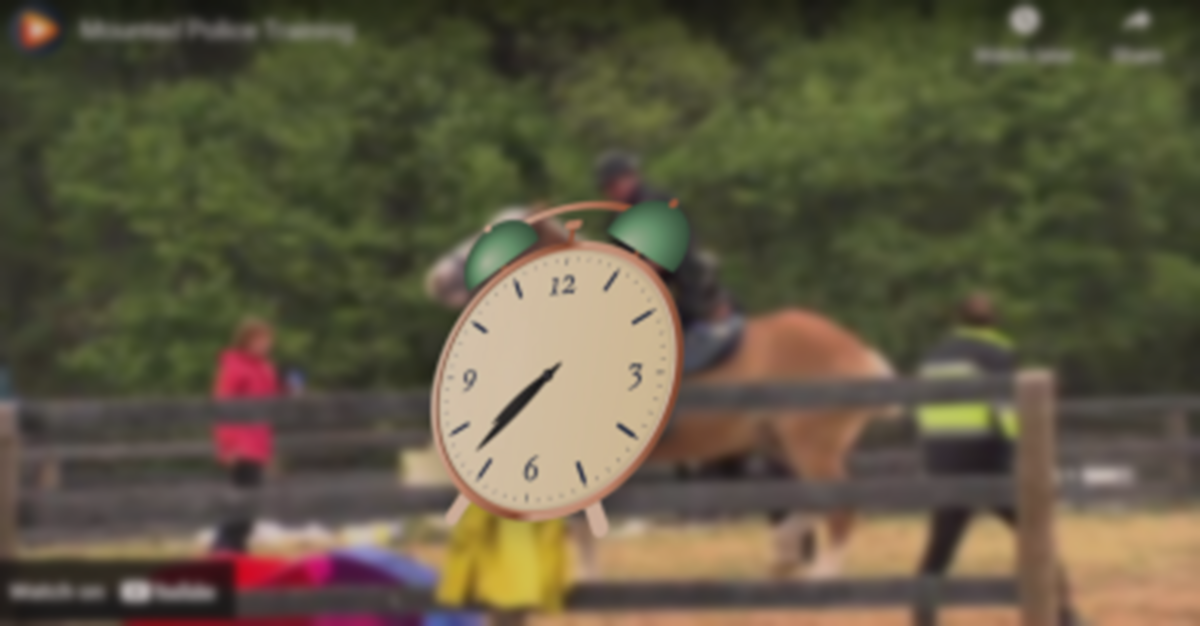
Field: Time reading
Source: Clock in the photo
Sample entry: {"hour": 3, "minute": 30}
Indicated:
{"hour": 7, "minute": 37}
